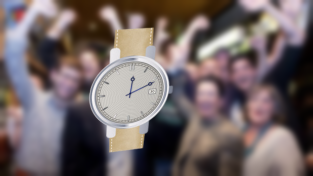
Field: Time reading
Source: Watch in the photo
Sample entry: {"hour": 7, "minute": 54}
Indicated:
{"hour": 12, "minute": 11}
